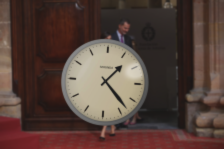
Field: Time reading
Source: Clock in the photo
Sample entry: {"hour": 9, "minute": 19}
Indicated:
{"hour": 1, "minute": 23}
